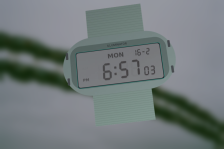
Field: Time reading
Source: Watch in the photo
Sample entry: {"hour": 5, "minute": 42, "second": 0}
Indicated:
{"hour": 6, "minute": 57, "second": 3}
